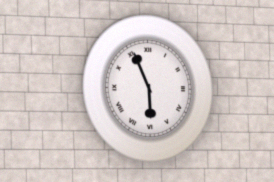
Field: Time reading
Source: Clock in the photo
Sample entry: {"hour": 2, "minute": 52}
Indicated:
{"hour": 5, "minute": 56}
